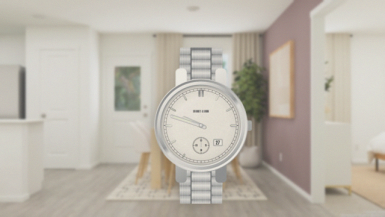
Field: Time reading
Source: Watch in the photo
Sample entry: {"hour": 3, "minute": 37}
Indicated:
{"hour": 9, "minute": 48}
